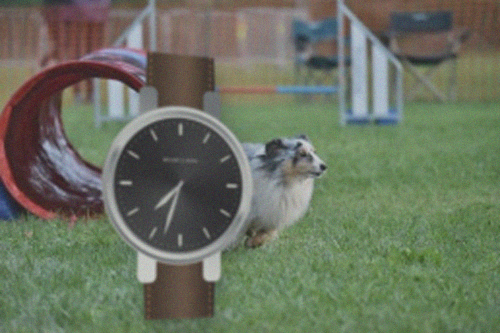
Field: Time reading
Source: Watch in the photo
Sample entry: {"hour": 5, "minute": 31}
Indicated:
{"hour": 7, "minute": 33}
